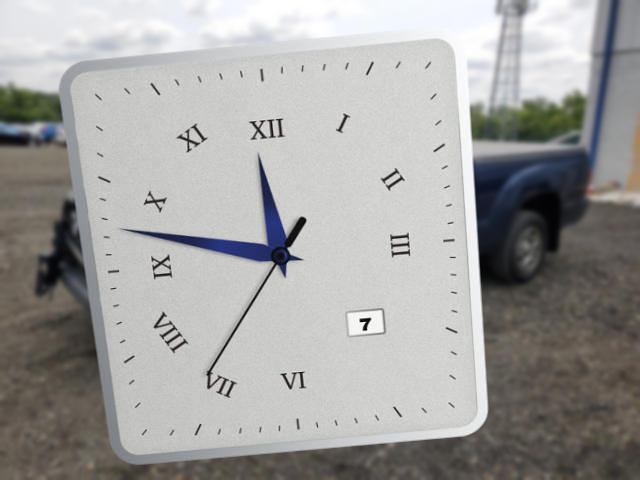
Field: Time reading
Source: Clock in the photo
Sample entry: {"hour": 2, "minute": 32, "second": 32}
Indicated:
{"hour": 11, "minute": 47, "second": 36}
